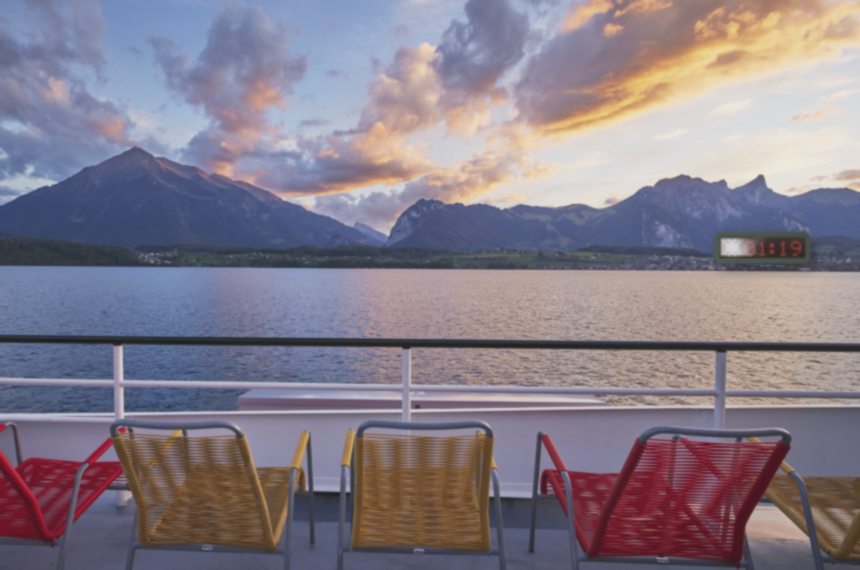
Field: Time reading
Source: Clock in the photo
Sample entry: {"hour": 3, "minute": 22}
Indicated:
{"hour": 1, "minute": 19}
